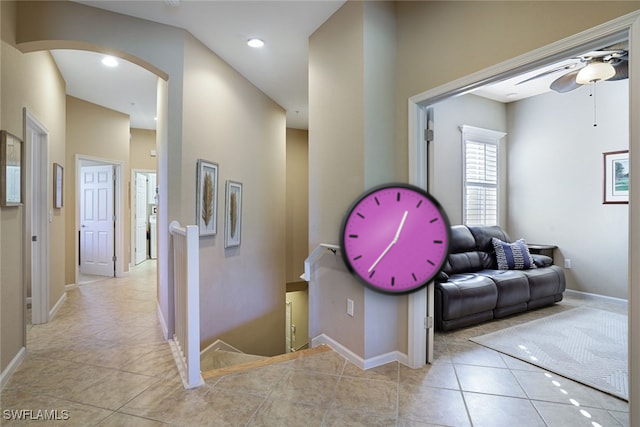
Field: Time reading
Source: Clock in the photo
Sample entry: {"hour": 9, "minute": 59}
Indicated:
{"hour": 12, "minute": 36}
